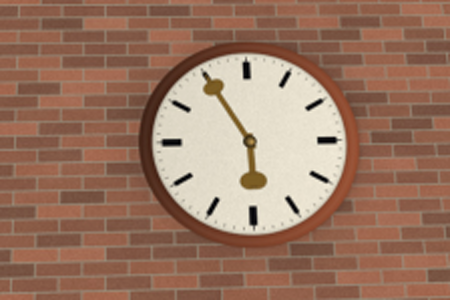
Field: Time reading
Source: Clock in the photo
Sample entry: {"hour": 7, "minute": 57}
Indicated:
{"hour": 5, "minute": 55}
